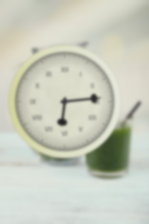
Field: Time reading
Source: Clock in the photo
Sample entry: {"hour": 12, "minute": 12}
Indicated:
{"hour": 6, "minute": 14}
